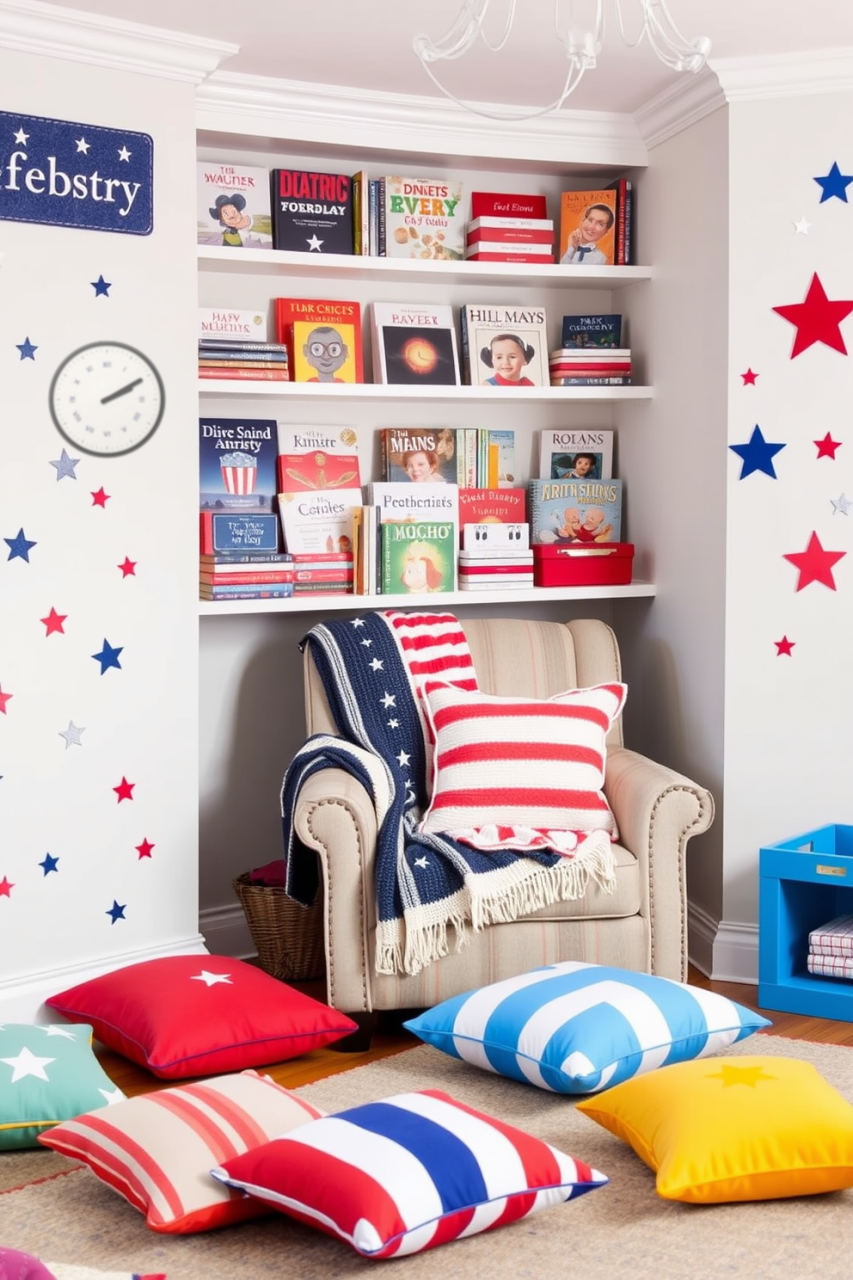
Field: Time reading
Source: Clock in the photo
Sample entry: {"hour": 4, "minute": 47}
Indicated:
{"hour": 2, "minute": 10}
